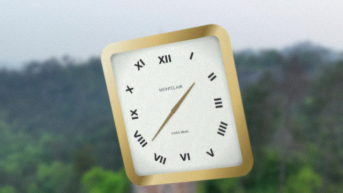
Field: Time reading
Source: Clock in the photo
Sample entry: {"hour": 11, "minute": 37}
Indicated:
{"hour": 1, "minute": 38}
